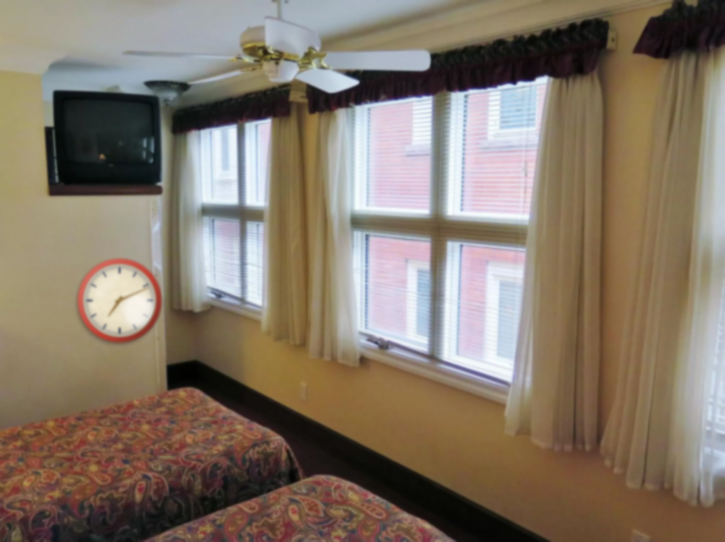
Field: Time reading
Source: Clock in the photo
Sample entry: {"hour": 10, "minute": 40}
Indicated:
{"hour": 7, "minute": 11}
